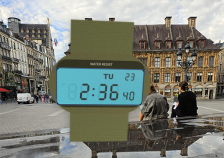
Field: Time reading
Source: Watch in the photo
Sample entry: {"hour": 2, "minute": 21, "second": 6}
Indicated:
{"hour": 2, "minute": 36, "second": 40}
